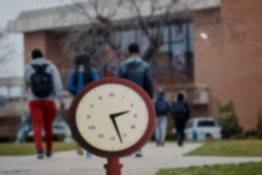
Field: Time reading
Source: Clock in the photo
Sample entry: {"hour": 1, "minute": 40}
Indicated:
{"hour": 2, "minute": 27}
